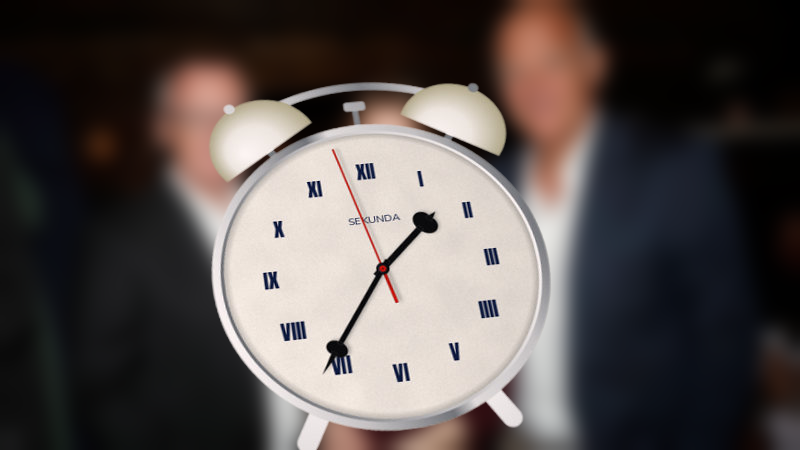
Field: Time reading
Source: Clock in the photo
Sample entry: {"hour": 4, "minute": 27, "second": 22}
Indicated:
{"hour": 1, "minute": 35, "second": 58}
